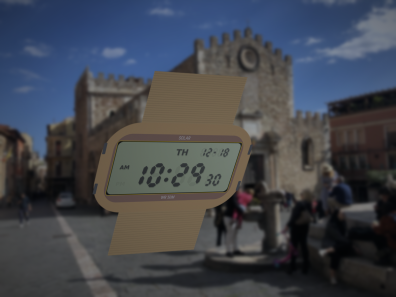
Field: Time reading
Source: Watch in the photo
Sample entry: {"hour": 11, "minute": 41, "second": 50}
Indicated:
{"hour": 10, "minute": 29, "second": 30}
